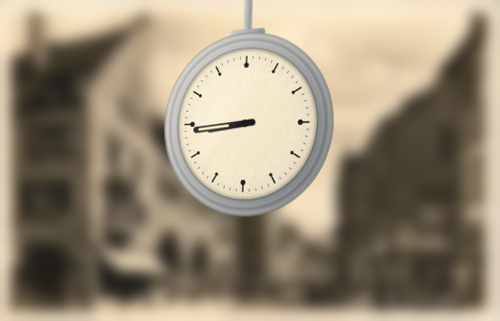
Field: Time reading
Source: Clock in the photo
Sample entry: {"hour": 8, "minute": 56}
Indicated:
{"hour": 8, "minute": 44}
